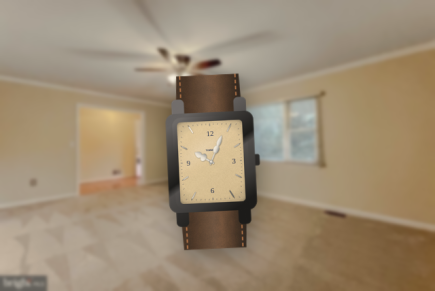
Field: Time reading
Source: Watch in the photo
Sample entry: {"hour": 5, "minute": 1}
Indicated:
{"hour": 10, "minute": 4}
